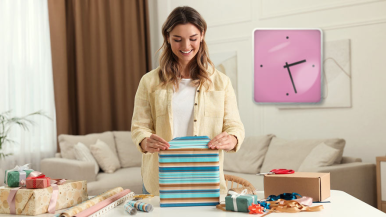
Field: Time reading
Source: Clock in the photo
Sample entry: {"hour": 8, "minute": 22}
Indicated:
{"hour": 2, "minute": 27}
